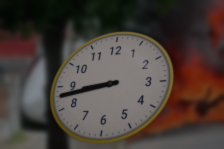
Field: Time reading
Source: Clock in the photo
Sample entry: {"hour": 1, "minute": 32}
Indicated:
{"hour": 8, "minute": 43}
